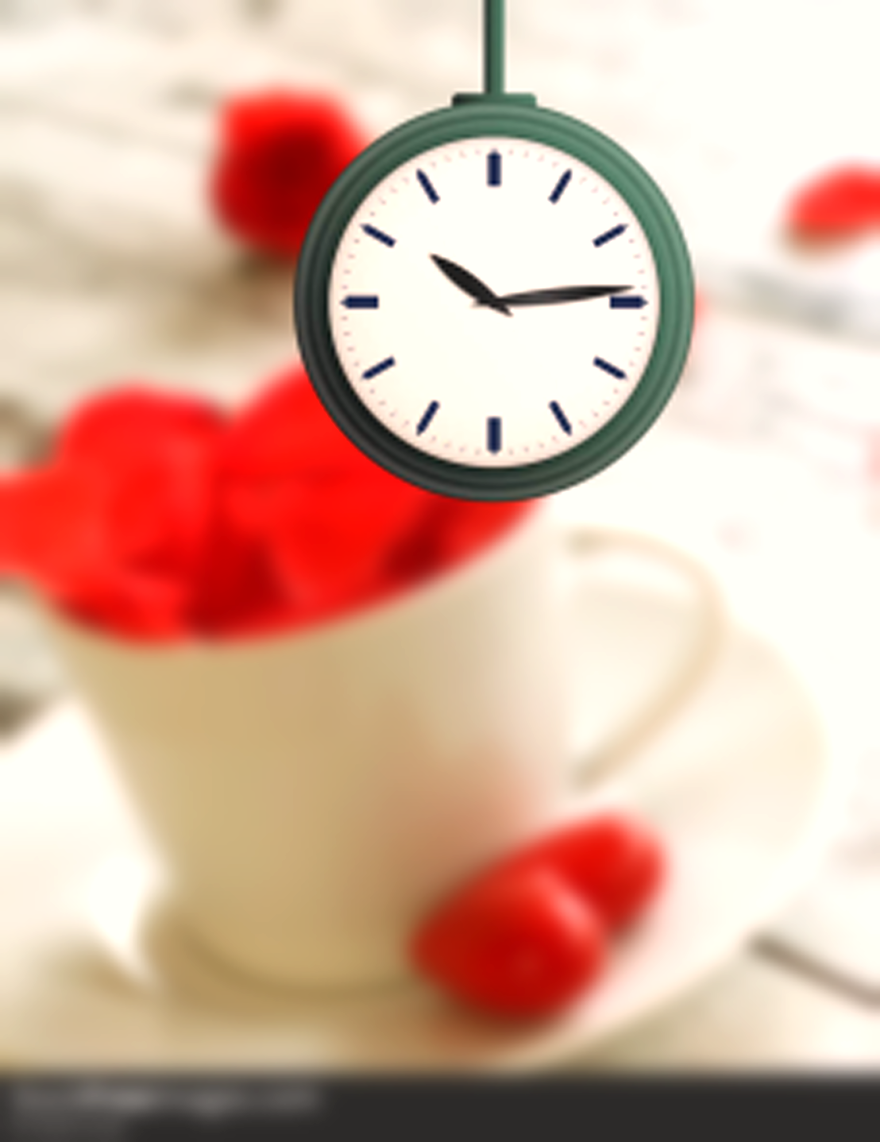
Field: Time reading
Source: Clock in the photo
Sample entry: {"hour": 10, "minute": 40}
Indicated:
{"hour": 10, "minute": 14}
